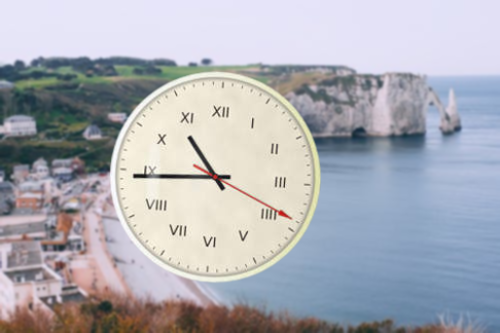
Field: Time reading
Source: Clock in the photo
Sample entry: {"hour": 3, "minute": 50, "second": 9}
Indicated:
{"hour": 10, "minute": 44, "second": 19}
